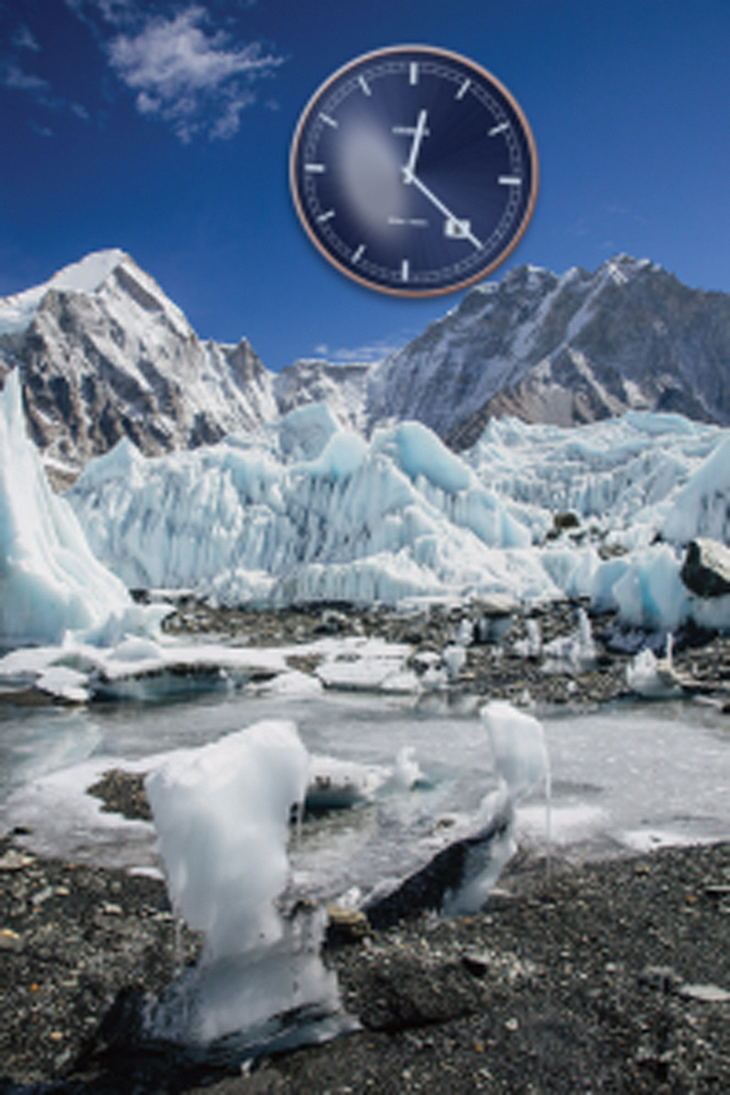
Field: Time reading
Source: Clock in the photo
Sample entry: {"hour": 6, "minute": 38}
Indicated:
{"hour": 12, "minute": 22}
